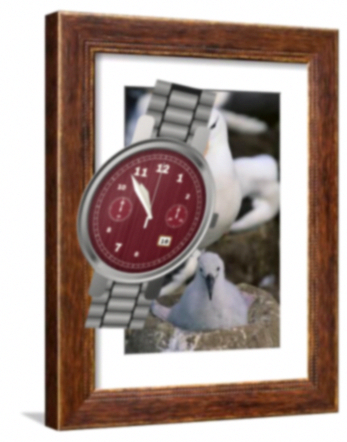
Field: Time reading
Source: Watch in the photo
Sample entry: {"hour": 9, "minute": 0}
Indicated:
{"hour": 10, "minute": 53}
